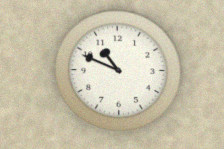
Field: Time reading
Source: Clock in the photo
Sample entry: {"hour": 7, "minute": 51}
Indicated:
{"hour": 10, "minute": 49}
